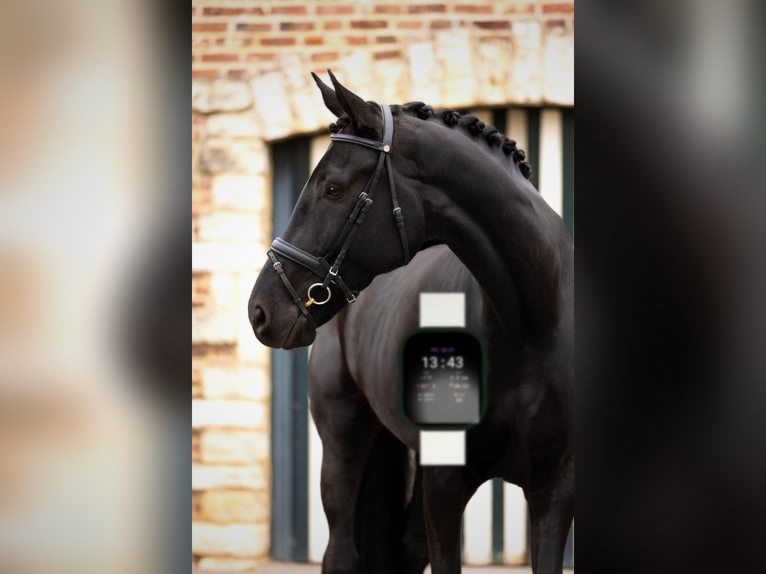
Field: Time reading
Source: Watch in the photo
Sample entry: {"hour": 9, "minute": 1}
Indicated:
{"hour": 13, "minute": 43}
